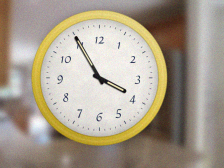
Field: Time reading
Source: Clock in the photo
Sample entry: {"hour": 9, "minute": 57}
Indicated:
{"hour": 3, "minute": 55}
